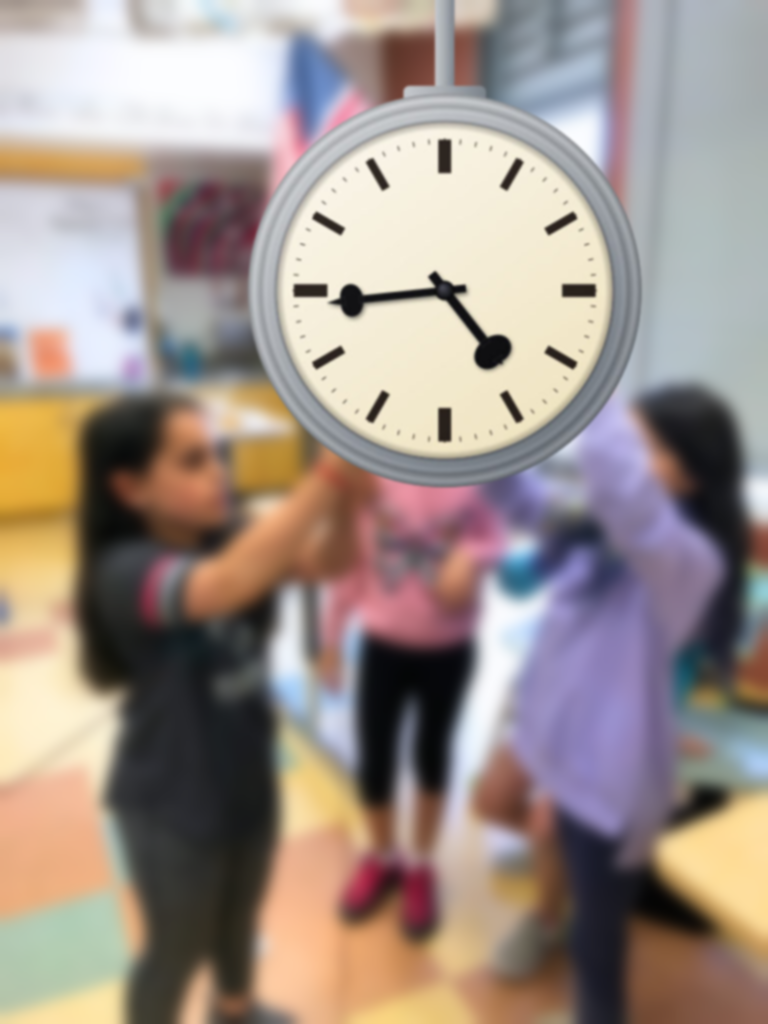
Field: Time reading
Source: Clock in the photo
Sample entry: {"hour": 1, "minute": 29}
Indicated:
{"hour": 4, "minute": 44}
